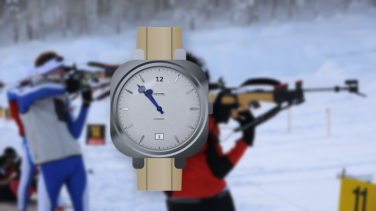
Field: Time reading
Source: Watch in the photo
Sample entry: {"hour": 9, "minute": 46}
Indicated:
{"hour": 10, "minute": 53}
